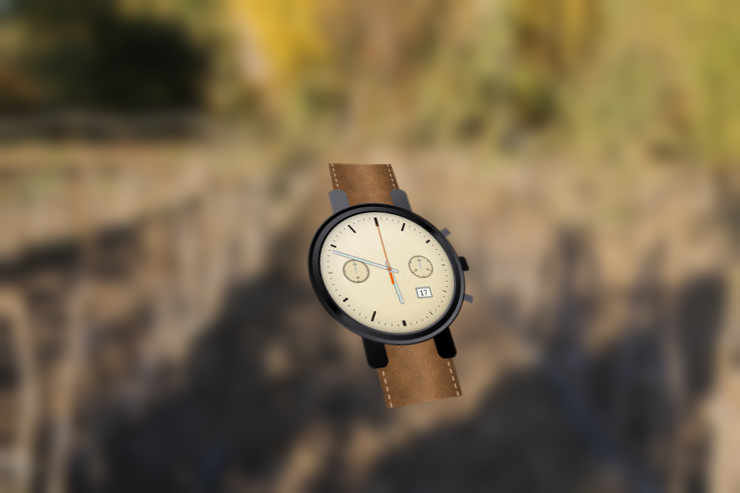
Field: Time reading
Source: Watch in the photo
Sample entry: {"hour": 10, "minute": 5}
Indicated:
{"hour": 5, "minute": 49}
